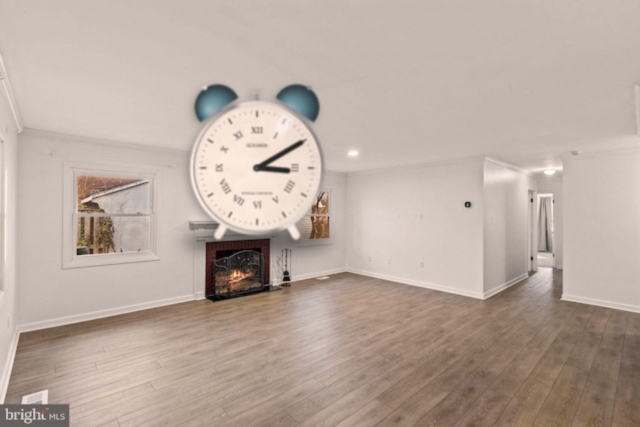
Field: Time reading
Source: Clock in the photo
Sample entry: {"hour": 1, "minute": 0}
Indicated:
{"hour": 3, "minute": 10}
